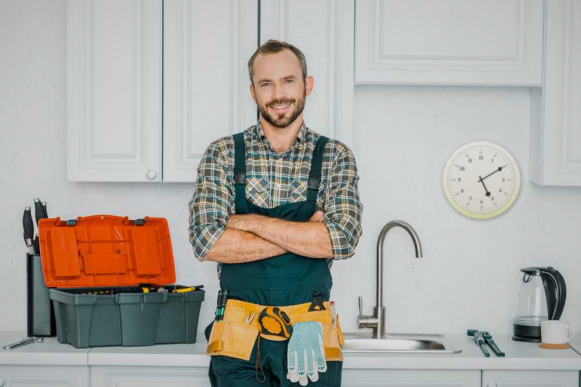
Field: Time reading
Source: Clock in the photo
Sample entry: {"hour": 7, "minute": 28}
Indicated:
{"hour": 5, "minute": 10}
